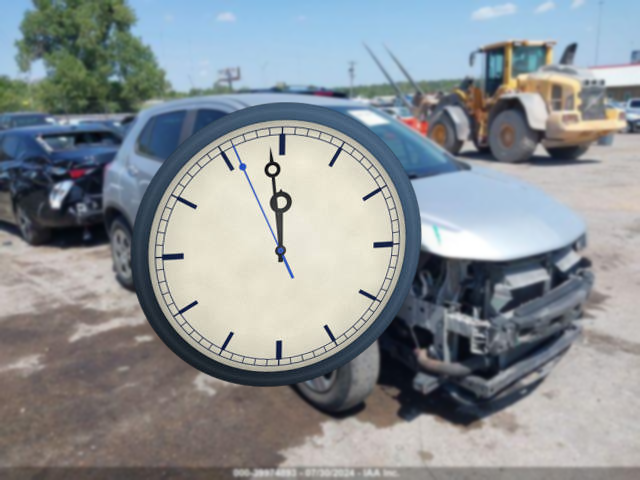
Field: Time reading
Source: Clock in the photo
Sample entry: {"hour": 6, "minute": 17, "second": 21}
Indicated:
{"hour": 11, "minute": 58, "second": 56}
